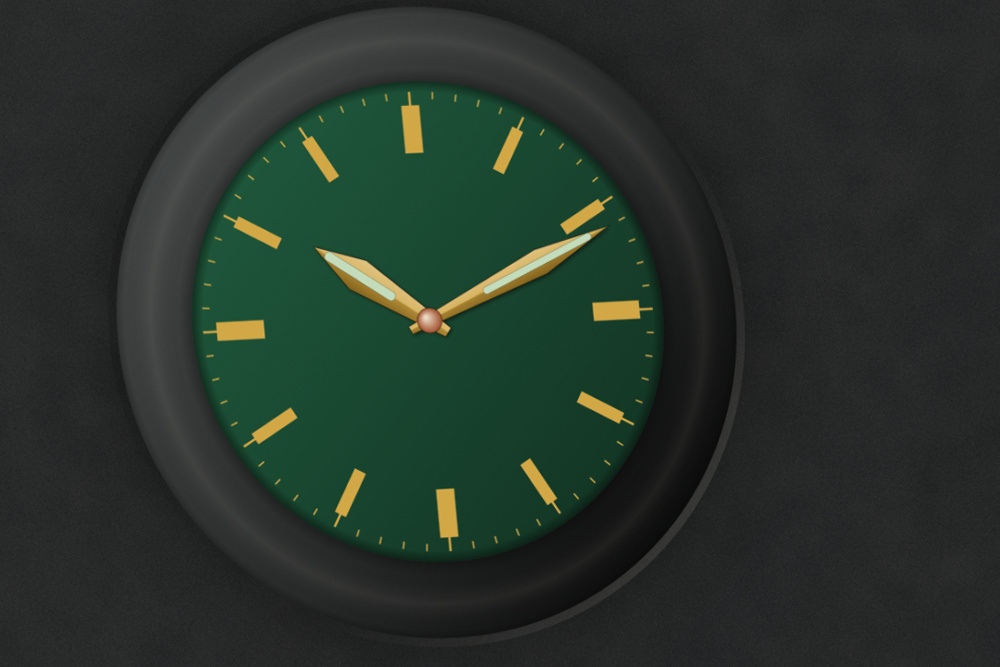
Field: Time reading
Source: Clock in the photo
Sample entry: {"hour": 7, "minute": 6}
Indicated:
{"hour": 10, "minute": 11}
